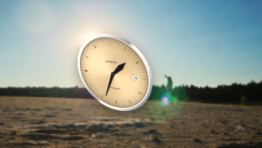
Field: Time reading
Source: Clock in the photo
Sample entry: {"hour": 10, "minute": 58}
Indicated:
{"hour": 1, "minute": 34}
